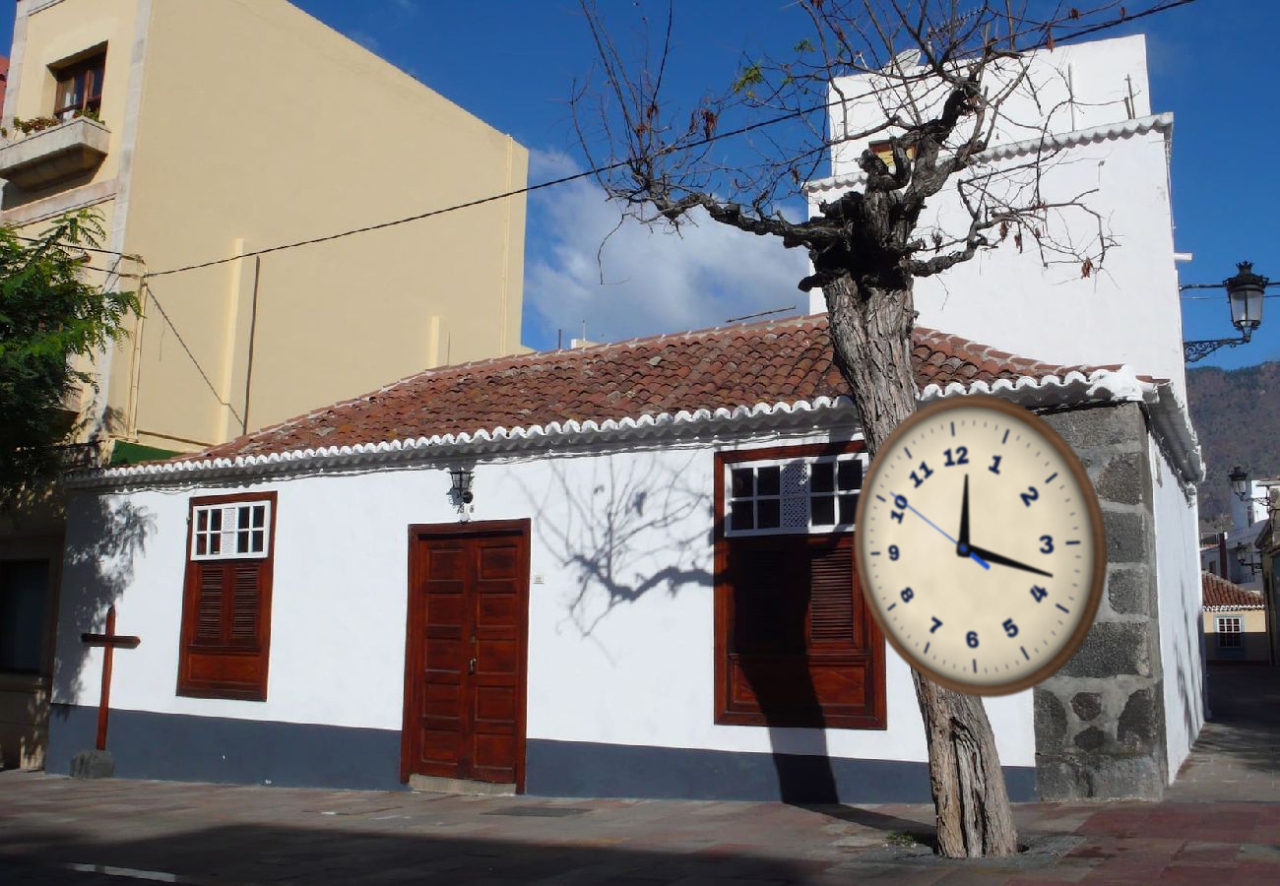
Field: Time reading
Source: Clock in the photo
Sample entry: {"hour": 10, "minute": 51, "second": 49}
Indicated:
{"hour": 12, "minute": 17, "second": 51}
